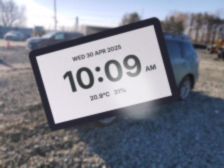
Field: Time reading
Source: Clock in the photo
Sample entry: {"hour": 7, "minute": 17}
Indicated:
{"hour": 10, "minute": 9}
